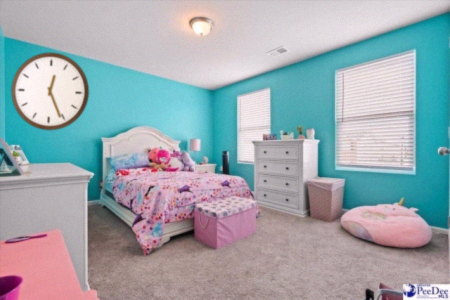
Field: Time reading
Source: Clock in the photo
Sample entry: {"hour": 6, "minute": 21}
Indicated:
{"hour": 12, "minute": 26}
